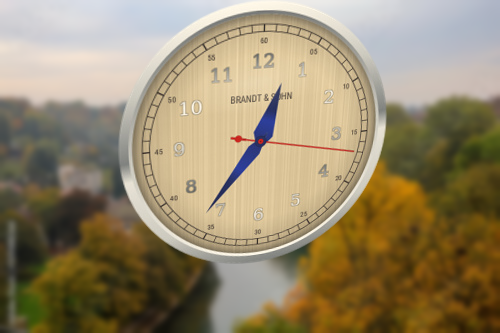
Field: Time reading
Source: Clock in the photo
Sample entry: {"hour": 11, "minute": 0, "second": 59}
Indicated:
{"hour": 12, "minute": 36, "second": 17}
